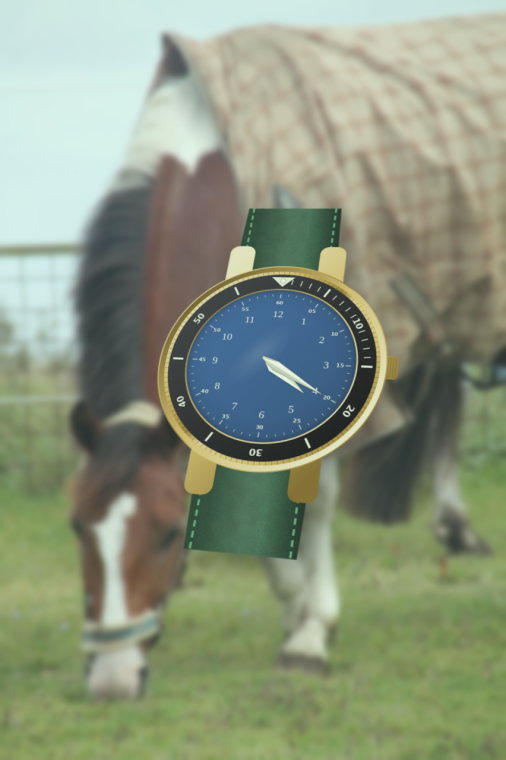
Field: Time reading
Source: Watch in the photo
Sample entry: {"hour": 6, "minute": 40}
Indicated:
{"hour": 4, "minute": 20}
